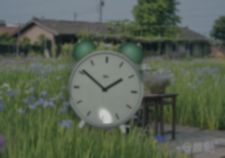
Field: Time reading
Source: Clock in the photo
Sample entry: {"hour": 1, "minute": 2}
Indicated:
{"hour": 1, "minute": 51}
